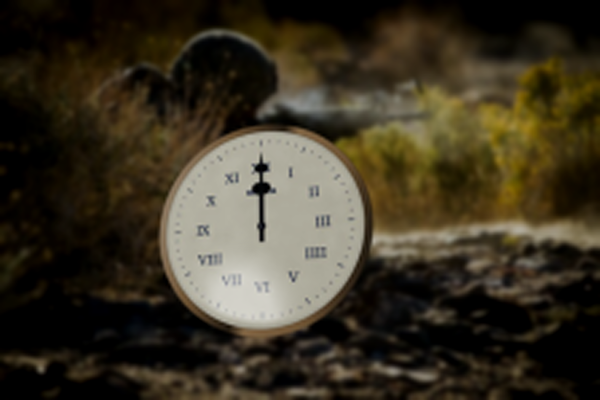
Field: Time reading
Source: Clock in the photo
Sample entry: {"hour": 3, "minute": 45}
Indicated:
{"hour": 12, "minute": 0}
